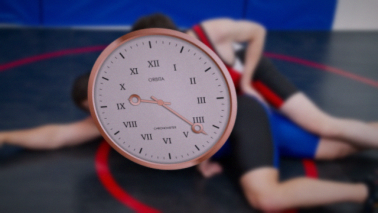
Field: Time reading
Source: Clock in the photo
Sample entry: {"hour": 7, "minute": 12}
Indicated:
{"hour": 9, "minute": 22}
